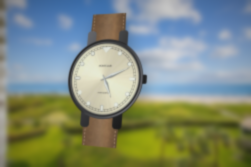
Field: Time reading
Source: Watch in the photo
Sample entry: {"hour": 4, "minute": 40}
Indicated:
{"hour": 5, "minute": 11}
